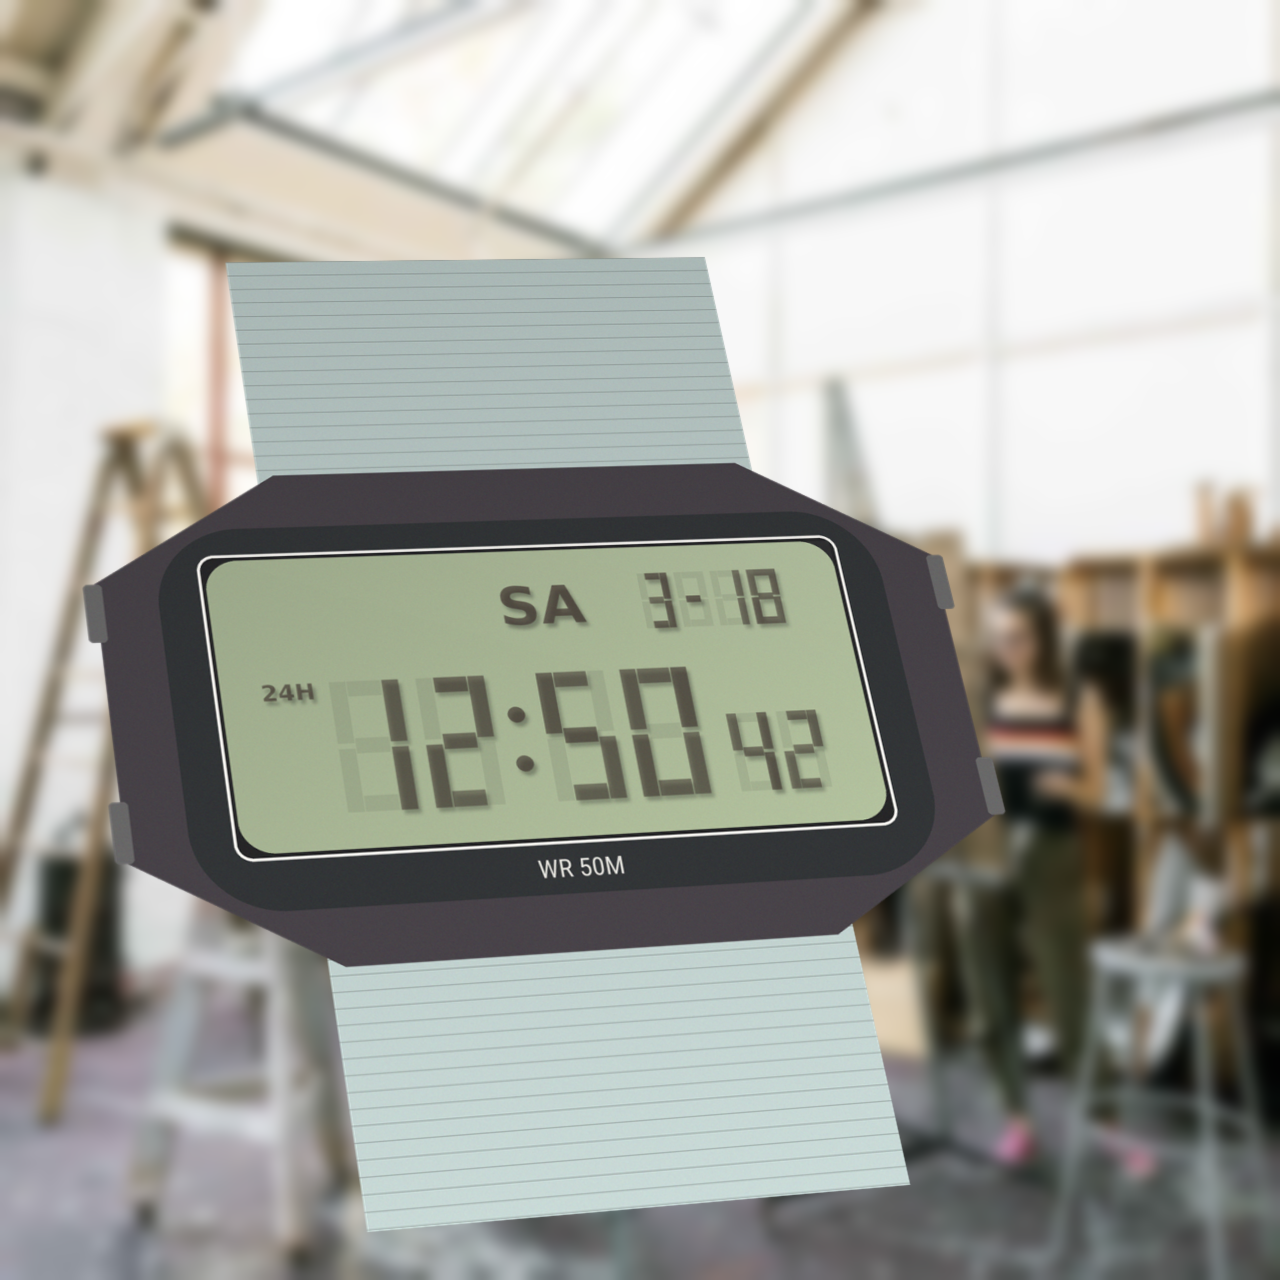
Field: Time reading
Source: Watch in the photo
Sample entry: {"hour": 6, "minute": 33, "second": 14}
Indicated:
{"hour": 12, "minute": 50, "second": 42}
